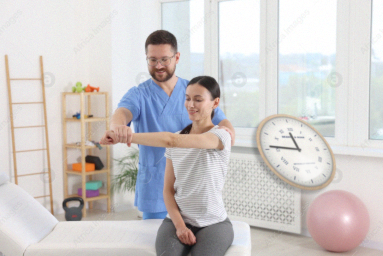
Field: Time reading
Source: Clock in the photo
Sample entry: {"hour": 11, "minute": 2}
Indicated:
{"hour": 11, "minute": 46}
